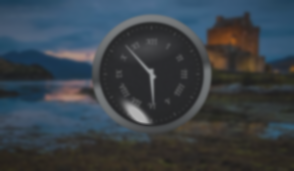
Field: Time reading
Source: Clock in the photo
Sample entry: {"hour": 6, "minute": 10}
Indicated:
{"hour": 5, "minute": 53}
